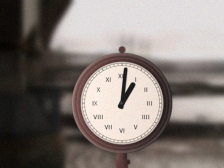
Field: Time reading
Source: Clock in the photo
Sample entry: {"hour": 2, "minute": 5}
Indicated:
{"hour": 1, "minute": 1}
